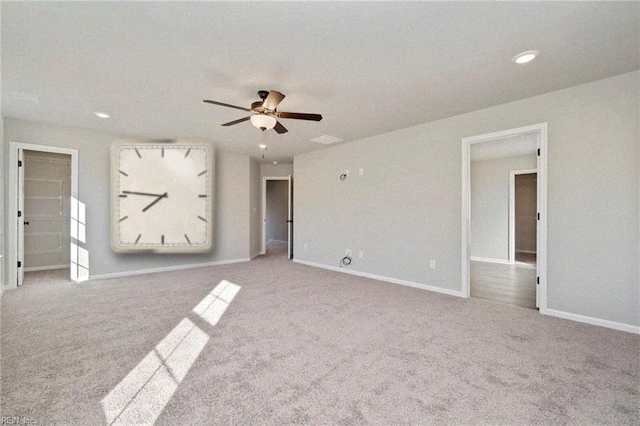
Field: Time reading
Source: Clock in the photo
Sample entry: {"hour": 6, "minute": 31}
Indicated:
{"hour": 7, "minute": 46}
